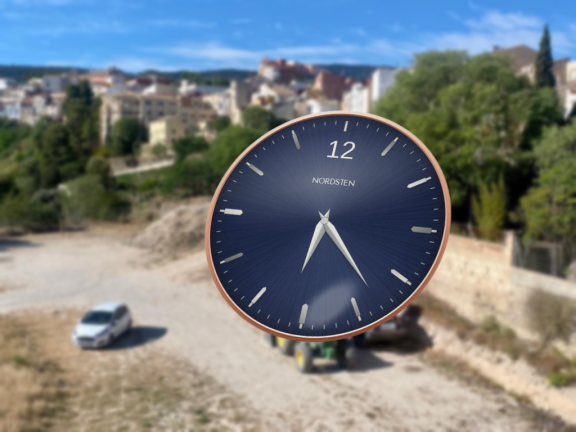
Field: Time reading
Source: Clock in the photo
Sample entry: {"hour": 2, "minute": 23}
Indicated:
{"hour": 6, "minute": 23}
